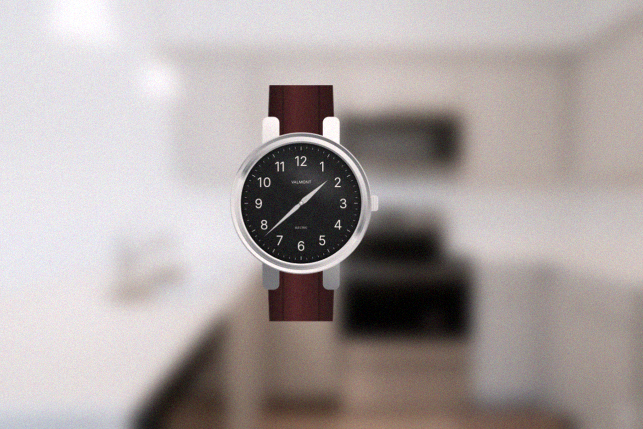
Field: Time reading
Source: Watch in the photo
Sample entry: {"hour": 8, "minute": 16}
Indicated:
{"hour": 1, "minute": 38}
